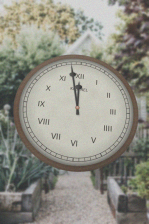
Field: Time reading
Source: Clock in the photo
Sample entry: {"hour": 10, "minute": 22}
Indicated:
{"hour": 11, "minute": 58}
